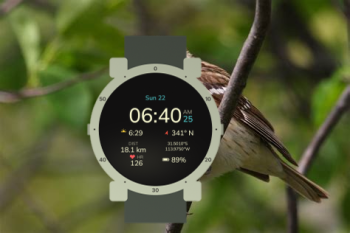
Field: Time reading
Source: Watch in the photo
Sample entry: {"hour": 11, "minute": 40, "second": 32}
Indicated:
{"hour": 6, "minute": 40, "second": 25}
